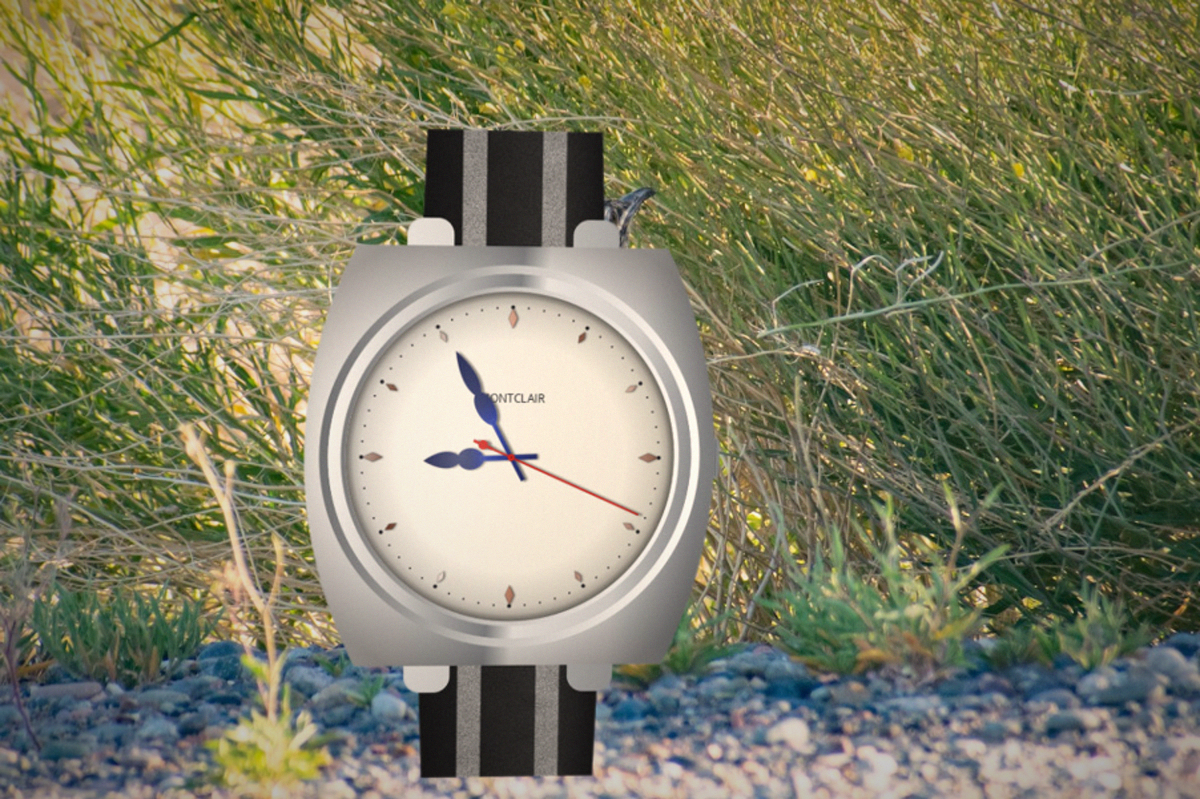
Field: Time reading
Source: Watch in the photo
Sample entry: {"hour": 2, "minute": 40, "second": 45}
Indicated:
{"hour": 8, "minute": 55, "second": 19}
